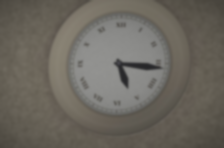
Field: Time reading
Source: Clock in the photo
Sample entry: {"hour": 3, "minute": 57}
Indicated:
{"hour": 5, "minute": 16}
